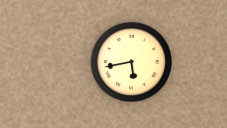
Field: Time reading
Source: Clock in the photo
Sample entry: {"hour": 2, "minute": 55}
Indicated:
{"hour": 5, "minute": 43}
